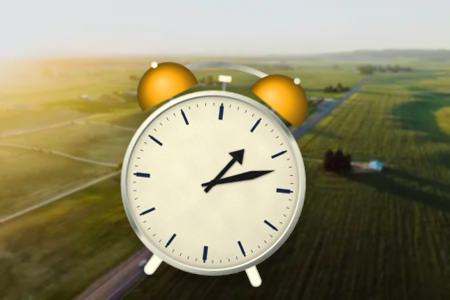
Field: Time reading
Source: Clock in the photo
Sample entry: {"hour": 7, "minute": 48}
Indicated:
{"hour": 1, "minute": 12}
